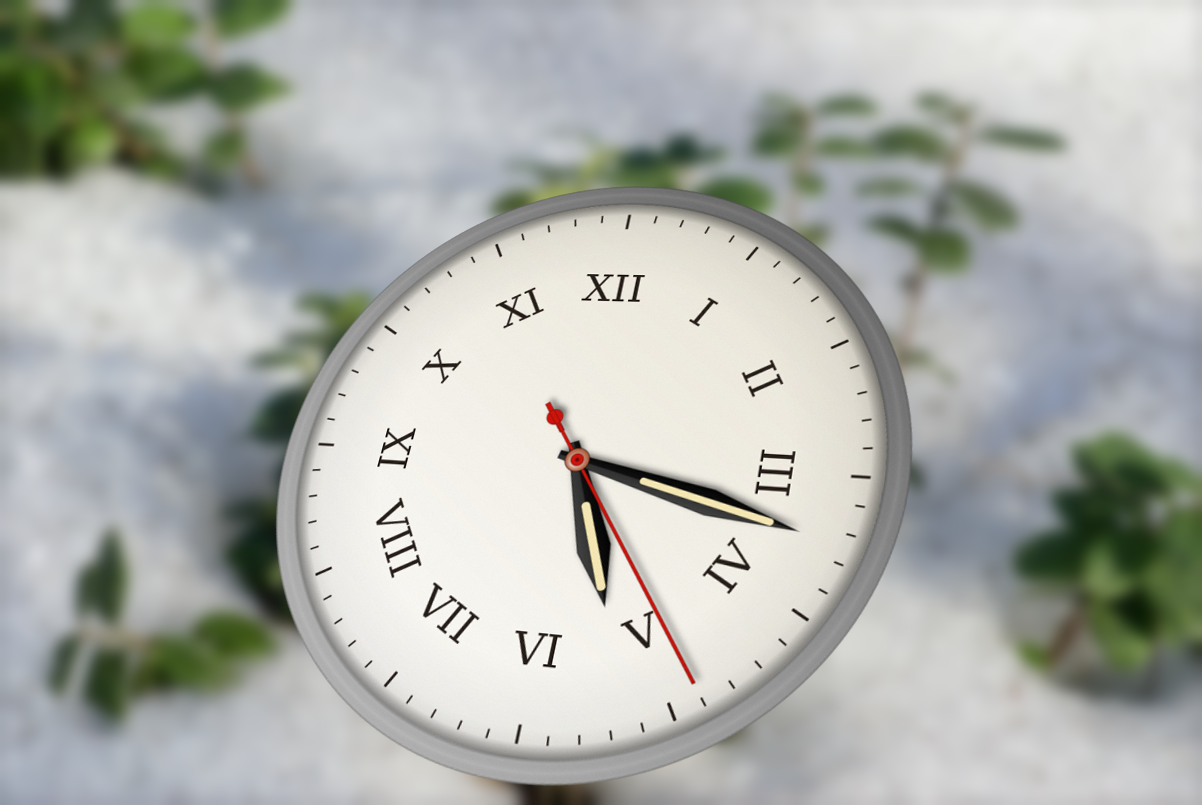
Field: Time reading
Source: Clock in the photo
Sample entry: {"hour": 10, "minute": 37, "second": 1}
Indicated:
{"hour": 5, "minute": 17, "second": 24}
